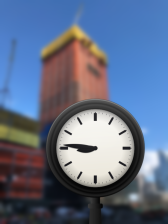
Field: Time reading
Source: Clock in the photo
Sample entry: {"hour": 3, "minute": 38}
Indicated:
{"hour": 8, "minute": 46}
